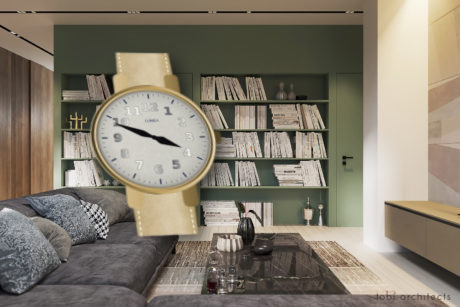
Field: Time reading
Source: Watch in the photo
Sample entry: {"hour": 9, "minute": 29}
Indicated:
{"hour": 3, "minute": 49}
